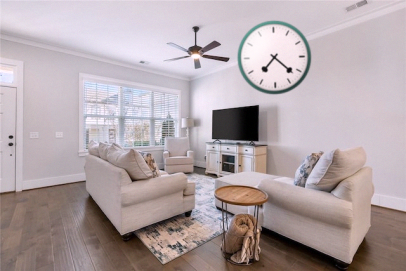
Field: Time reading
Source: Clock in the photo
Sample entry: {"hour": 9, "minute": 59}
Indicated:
{"hour": 7, "minute": 22}
